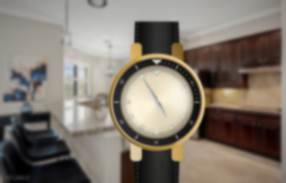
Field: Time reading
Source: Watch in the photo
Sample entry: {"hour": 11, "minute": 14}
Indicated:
{"hour": 4, "minute": 55}
